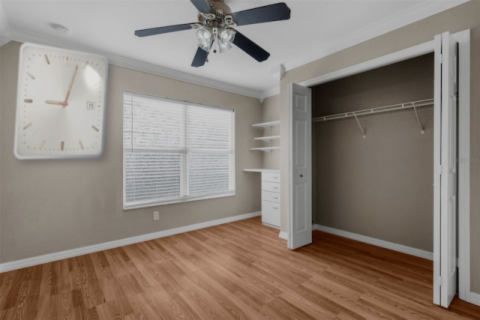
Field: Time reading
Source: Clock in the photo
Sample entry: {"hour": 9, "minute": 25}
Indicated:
{"hour": 9, "minute": 3}
